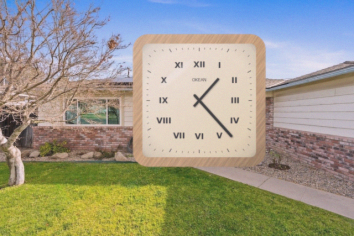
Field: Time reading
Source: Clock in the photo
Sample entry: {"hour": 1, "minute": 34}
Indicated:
{"hour": 1, "minute": 23}
